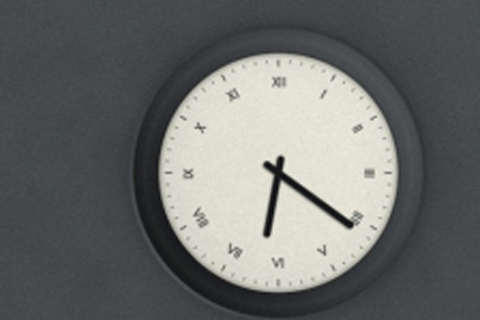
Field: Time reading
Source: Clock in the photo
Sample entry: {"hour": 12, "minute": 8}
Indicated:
{"hour": 6, "minute": 21}
